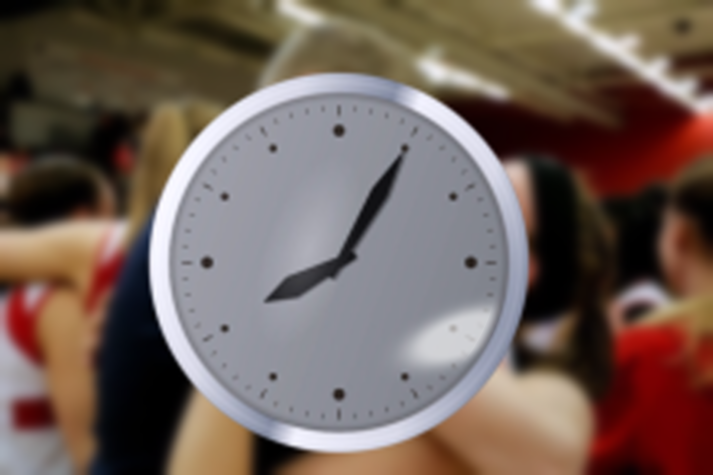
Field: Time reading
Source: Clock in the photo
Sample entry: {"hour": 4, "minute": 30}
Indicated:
{"hour": 8, "minute": 5}
